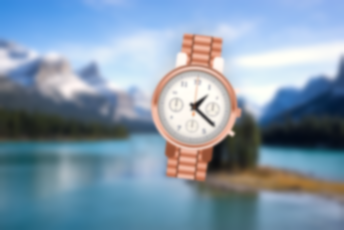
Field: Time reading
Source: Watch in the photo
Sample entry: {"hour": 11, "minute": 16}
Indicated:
{"hour": 1, "minute": 21}
